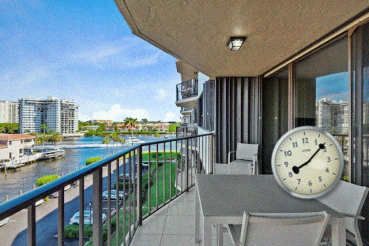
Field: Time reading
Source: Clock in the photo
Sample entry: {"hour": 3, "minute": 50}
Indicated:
{"hour": 8, "minute": 8}
